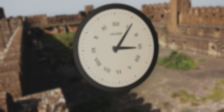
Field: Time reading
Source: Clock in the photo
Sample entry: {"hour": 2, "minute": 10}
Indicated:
{"hour": 3, "minute": 6}
